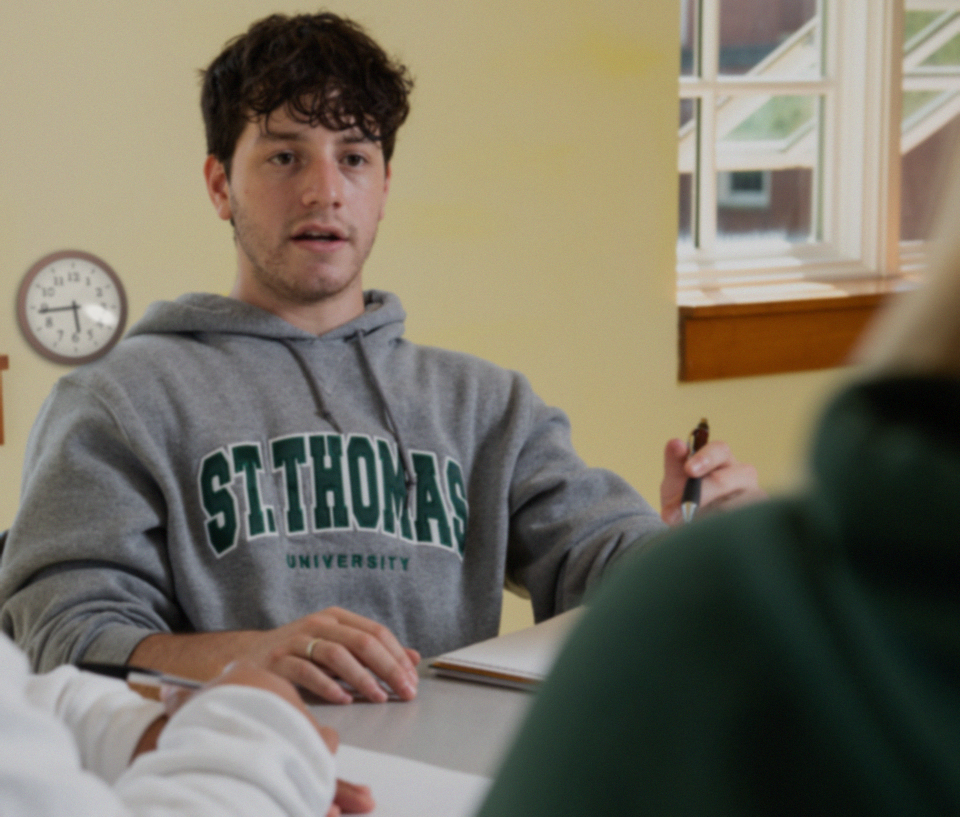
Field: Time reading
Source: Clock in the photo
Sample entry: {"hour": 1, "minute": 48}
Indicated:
{"hour": 5, "minute": 44}
